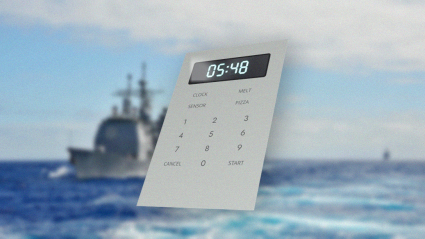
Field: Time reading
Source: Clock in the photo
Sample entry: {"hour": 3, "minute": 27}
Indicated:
{"hour": 5, "minute": 48}
